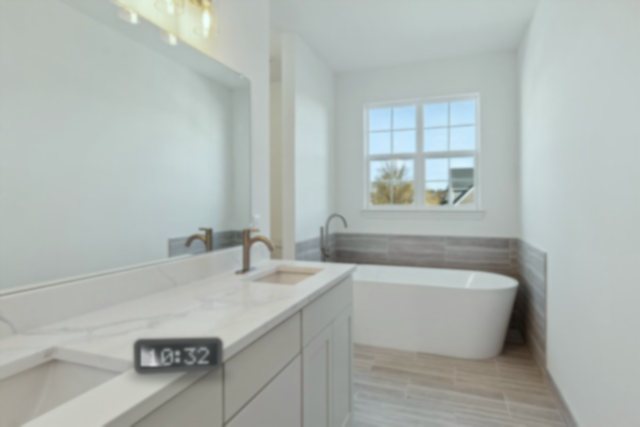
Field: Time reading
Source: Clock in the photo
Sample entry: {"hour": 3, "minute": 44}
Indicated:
{"hour": 10, "minute": 32}
